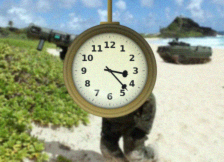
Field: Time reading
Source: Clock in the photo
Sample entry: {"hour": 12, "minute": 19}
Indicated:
{"hour": 3, "minute": 23}
